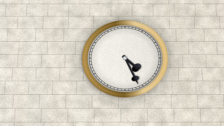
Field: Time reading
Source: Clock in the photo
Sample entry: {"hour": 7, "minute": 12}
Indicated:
{"hour": 4, "minute": 26}
